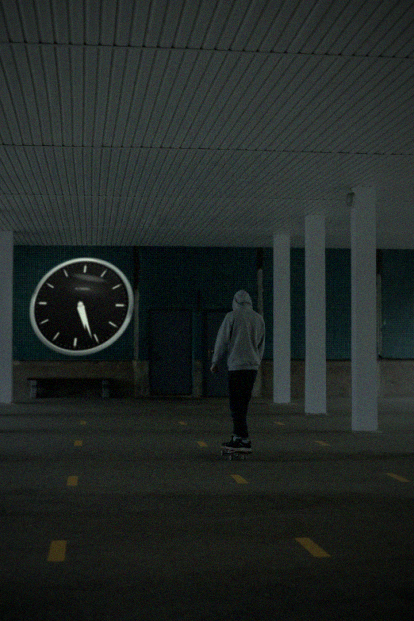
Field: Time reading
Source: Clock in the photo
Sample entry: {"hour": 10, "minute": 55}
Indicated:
{"hour": 5, "minute": 26}
